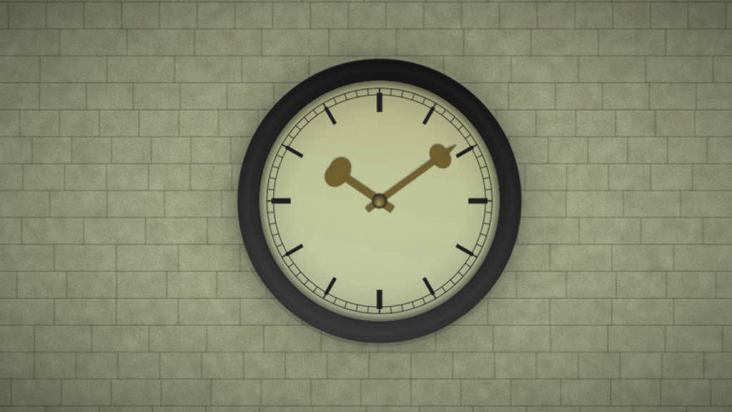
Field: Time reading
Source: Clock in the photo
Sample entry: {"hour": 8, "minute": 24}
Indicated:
{"hour": 10, "minute": 9}
